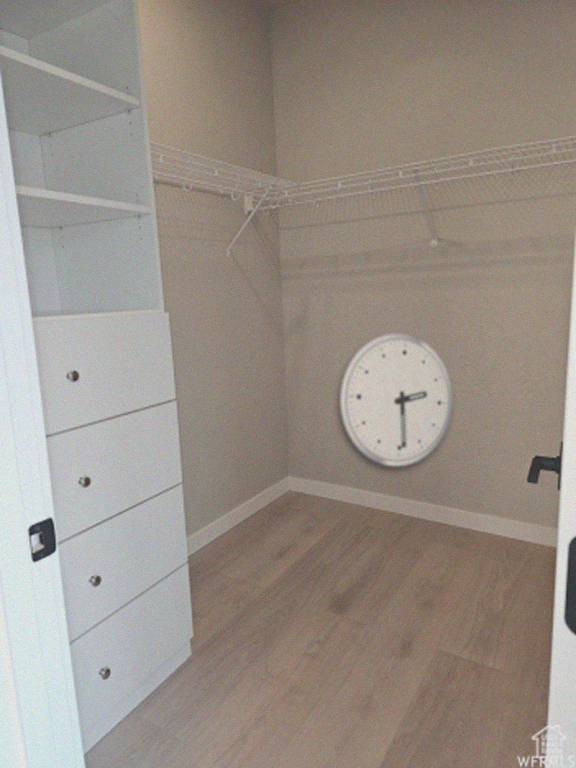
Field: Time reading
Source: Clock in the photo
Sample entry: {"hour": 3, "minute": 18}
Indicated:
{"hour": 2, "minute": 29}
